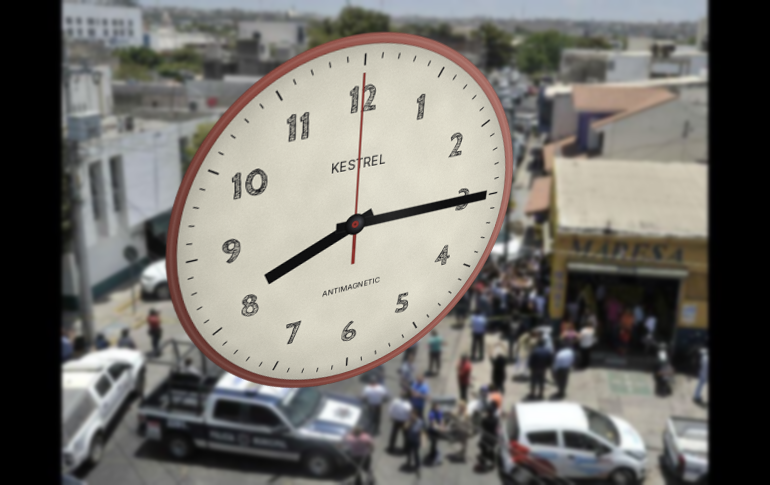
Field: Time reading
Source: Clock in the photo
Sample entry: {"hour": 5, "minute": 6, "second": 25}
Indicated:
{"hour": 8, "minute": 15, "second": 0}
